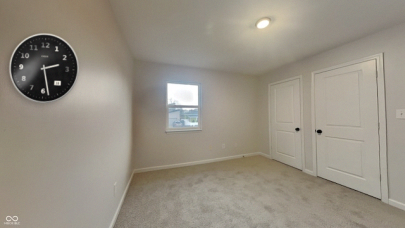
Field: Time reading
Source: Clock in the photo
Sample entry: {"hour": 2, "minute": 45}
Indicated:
{"hour": 2, "minute": 28}
